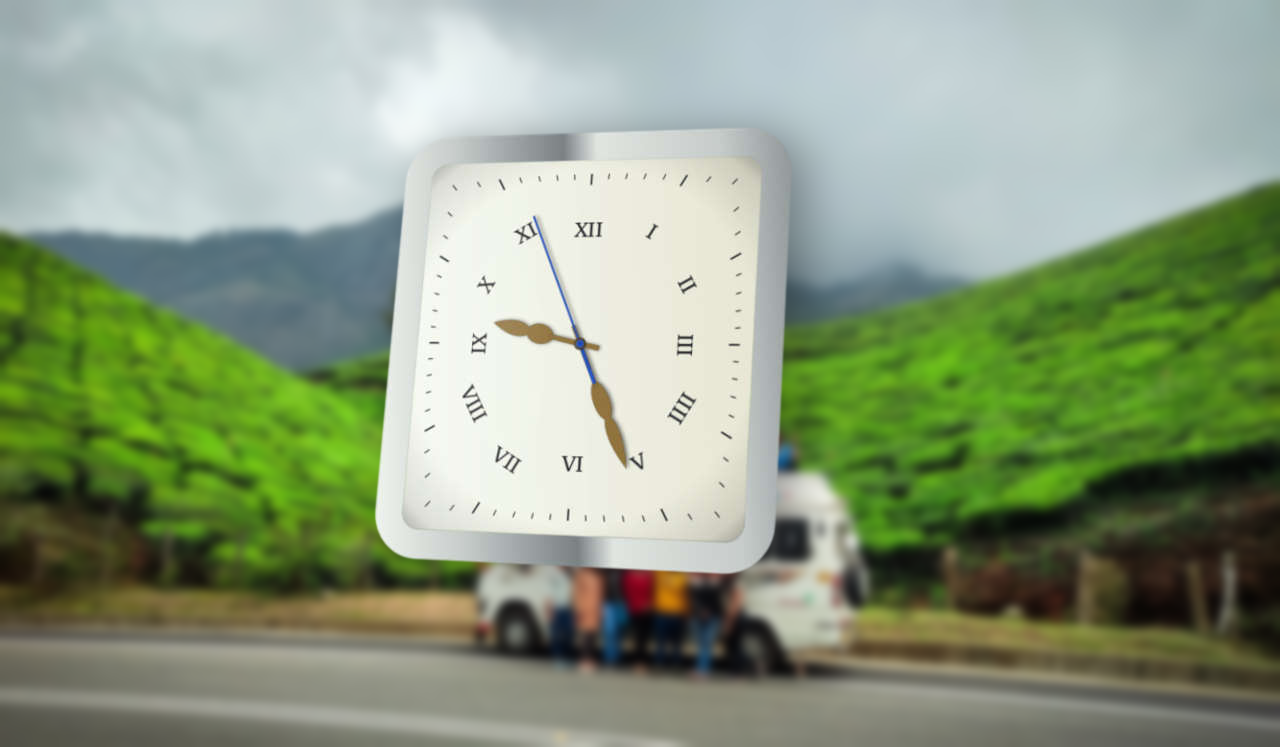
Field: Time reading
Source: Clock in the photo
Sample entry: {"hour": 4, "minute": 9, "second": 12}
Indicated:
{"hour": 9, "minute": 25, "second": 56}
